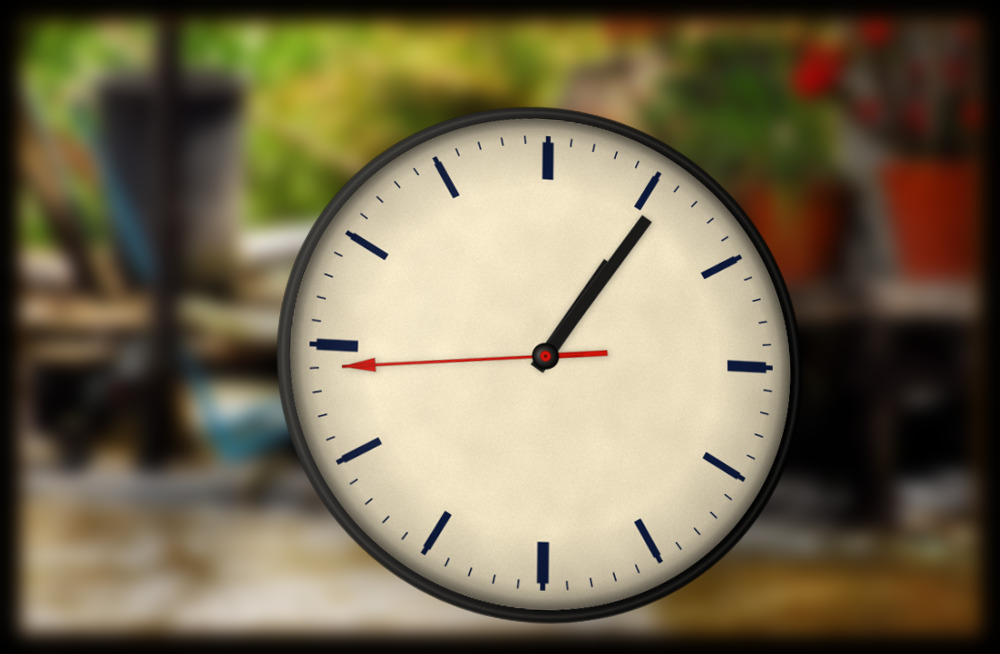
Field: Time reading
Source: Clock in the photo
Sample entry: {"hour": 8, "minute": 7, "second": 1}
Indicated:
{"hour": 1, "minute": 5, "second": 44}
